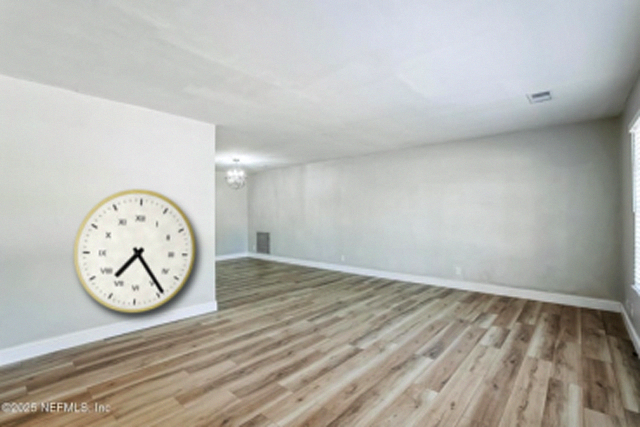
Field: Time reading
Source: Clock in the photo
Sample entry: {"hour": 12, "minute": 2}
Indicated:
{"hour": 7, "minute": 24}
